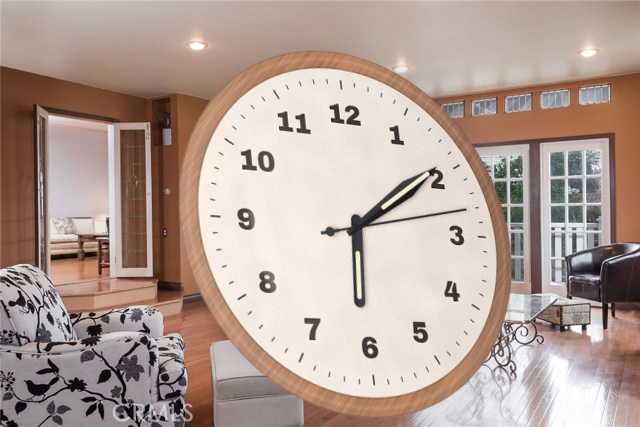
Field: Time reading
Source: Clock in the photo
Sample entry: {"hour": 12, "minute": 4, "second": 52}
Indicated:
{"hour": 6, "minute": 9, "second": 13}
